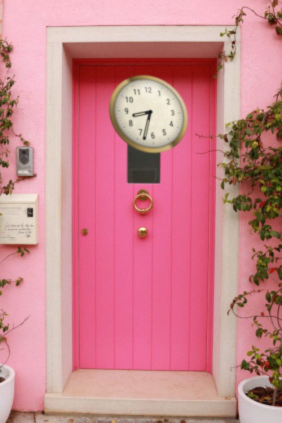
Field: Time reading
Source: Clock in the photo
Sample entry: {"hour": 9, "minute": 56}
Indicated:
{"hour": 8, "minute": 33}
